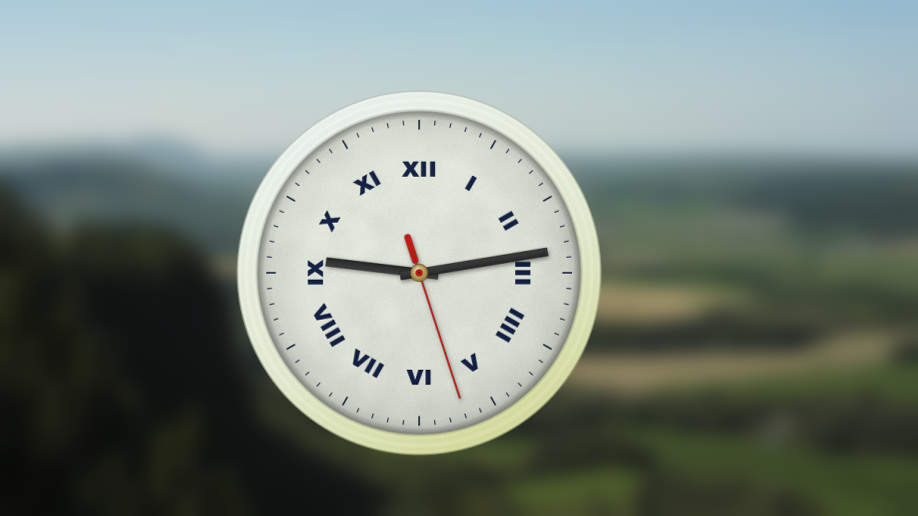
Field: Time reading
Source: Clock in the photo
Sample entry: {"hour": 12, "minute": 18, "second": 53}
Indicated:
{"hour": 9, "minute": 13, "second": 27}
